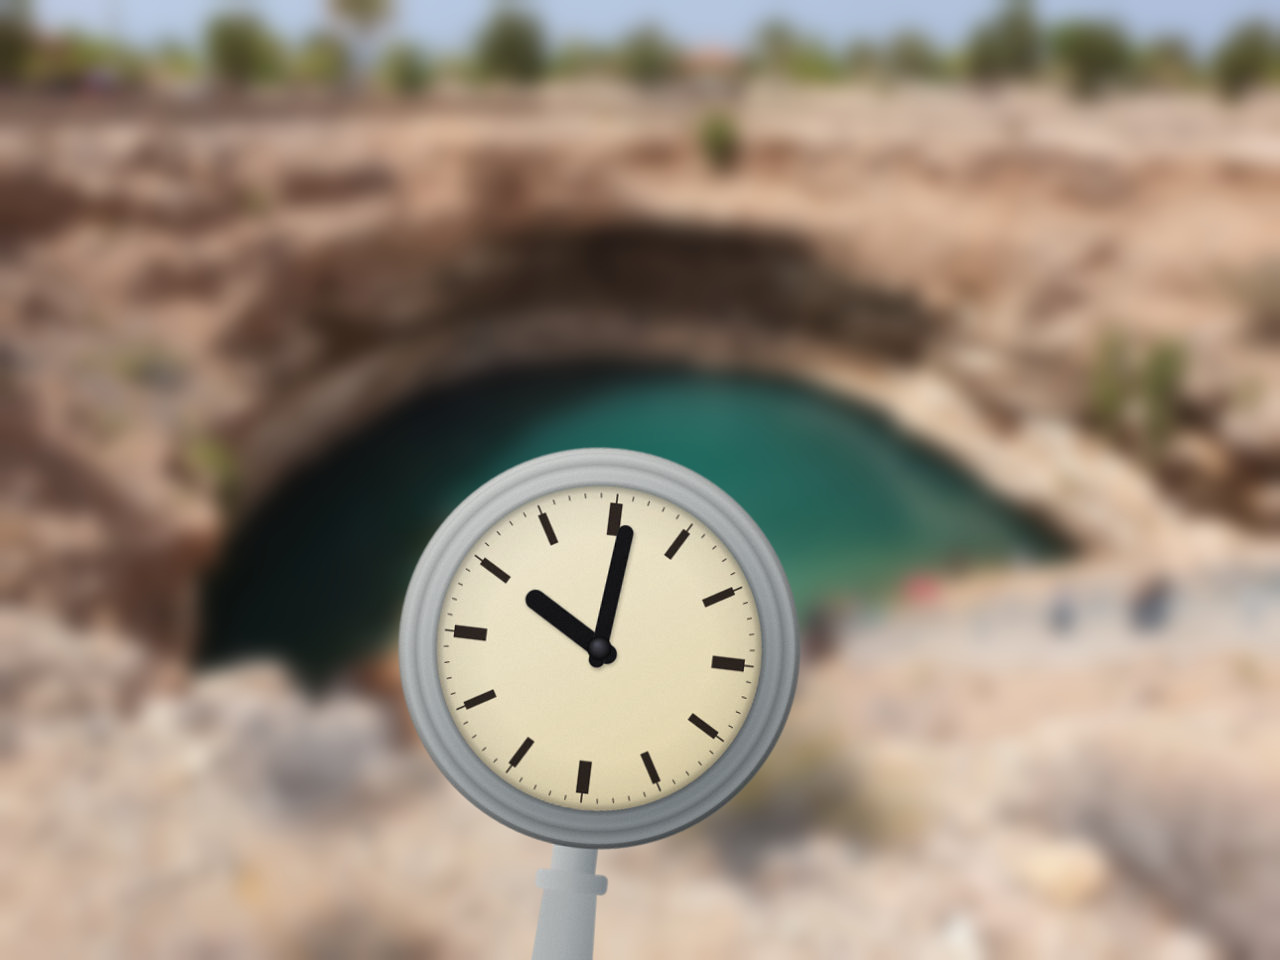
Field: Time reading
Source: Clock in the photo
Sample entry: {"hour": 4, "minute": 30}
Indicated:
{"hour": 10, "minute": 1}
